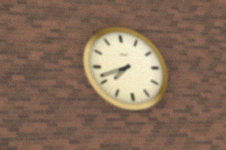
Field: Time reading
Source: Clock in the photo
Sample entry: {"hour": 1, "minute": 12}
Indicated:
{"hour": 7, "minute": 42}
